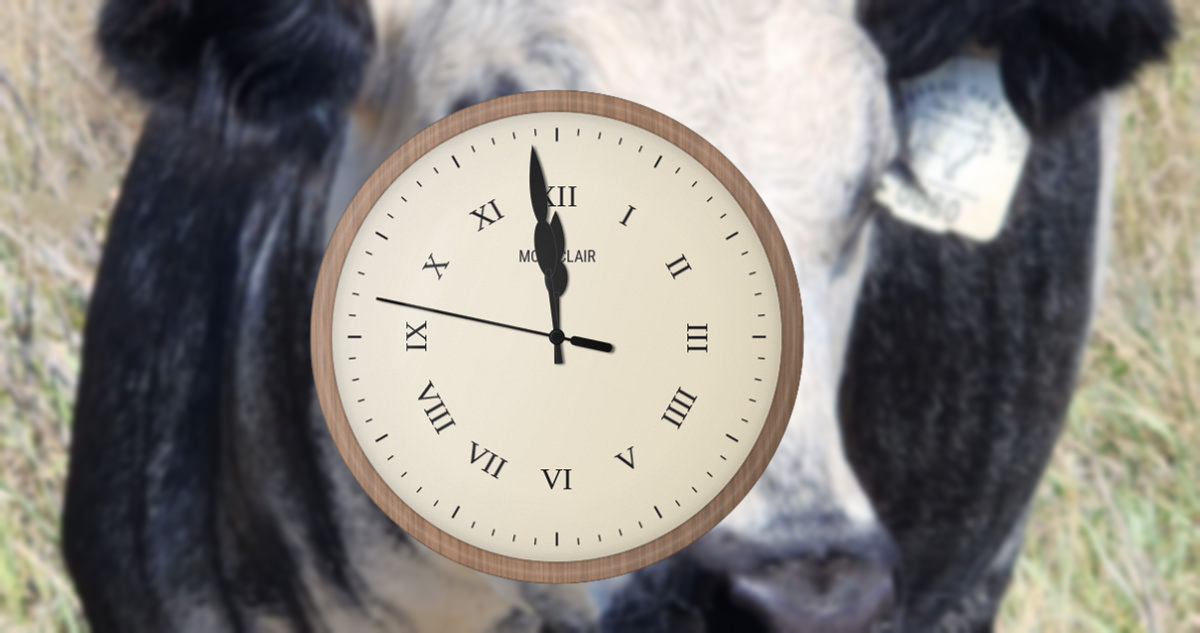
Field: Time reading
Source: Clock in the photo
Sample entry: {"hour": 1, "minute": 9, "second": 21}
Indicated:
{"hour": 11, "minute": 58, "second": 47}
